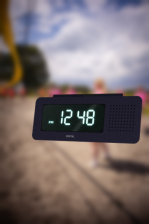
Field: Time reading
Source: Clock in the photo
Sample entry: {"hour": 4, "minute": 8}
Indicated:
{"hour": 12, "minute": 48}
